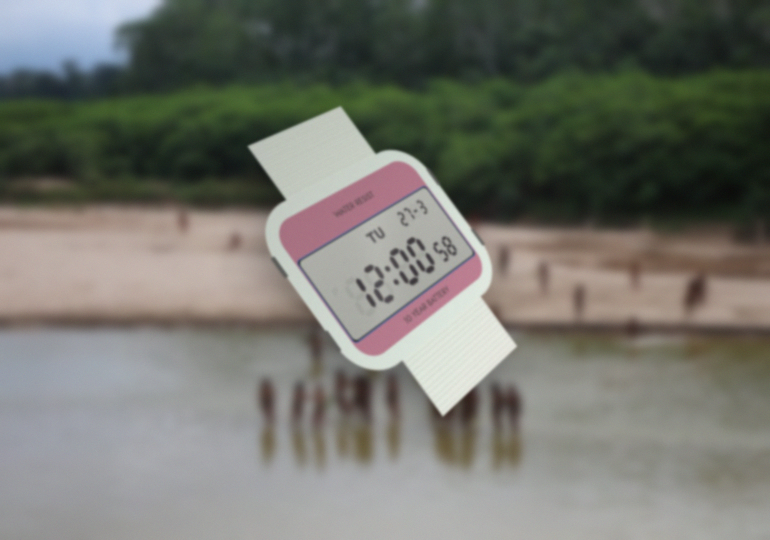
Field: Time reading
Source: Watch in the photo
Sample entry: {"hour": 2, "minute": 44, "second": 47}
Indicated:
{"hour": 12, "minute": 0, "second": 58}
